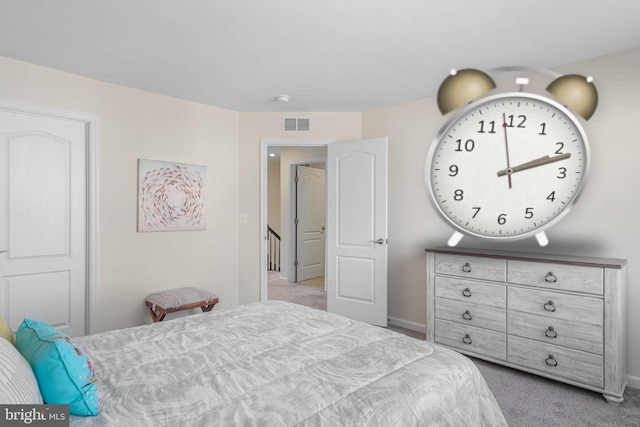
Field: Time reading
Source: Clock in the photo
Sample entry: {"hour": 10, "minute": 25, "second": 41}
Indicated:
{"hour": 2, "minute": 11, "second": 58}
